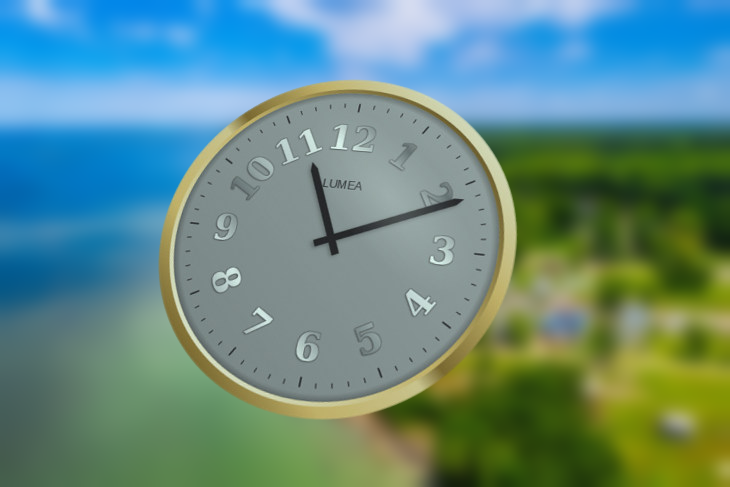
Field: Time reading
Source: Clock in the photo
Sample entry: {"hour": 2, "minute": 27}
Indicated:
{"hour": 11, "minute": 11}
